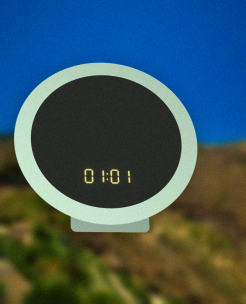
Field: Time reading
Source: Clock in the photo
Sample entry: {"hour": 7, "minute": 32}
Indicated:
{"hour": 1, "minute": 1}
